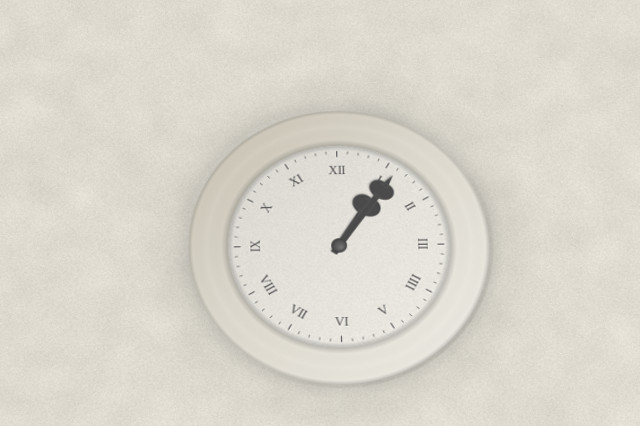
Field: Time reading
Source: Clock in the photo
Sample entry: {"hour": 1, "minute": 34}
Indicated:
{"hour": 1, "minute": 6}
